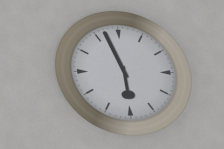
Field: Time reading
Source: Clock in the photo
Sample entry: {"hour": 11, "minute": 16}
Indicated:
{"hour": 5, "minute": 57}
